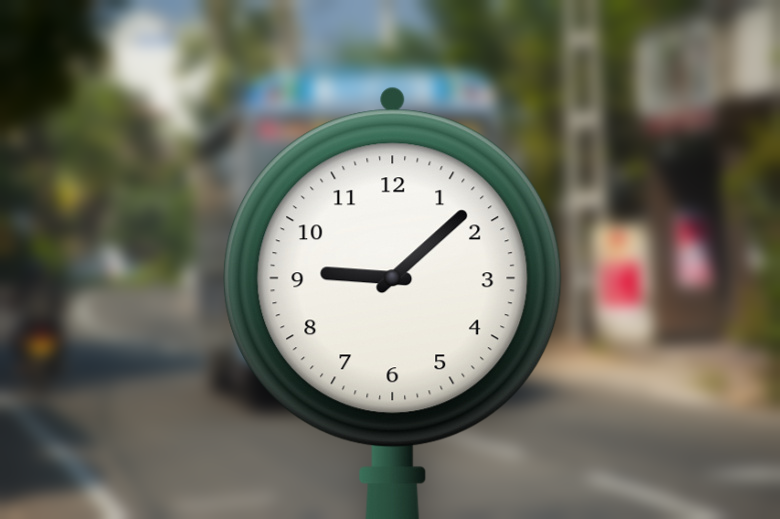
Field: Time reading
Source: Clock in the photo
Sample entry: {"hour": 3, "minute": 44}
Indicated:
{"hour": 9, "minute": 8}
